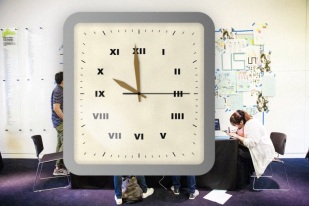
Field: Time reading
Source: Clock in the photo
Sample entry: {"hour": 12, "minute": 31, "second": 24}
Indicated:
{"hour": 9, "minute": 59, "second": 15}
